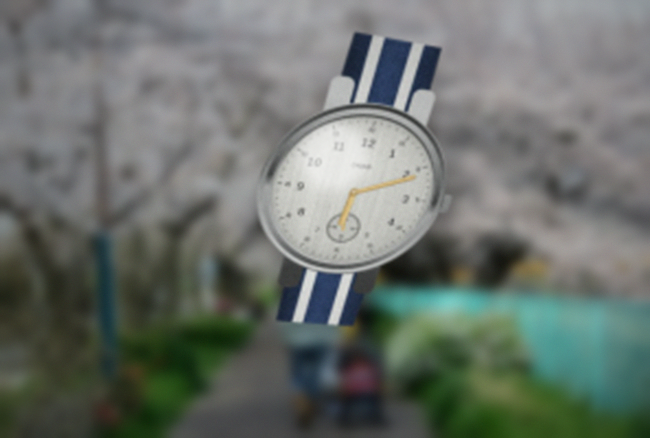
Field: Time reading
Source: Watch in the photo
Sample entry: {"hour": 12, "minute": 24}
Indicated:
{"hour": 6, "minute": 11}
